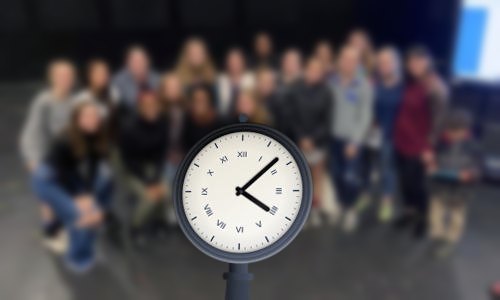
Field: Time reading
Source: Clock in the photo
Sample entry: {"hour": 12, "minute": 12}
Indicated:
{"hour": 4, "minute": 8}
